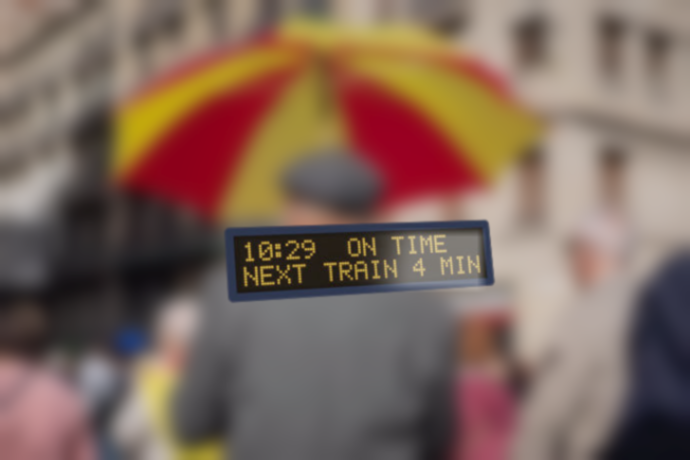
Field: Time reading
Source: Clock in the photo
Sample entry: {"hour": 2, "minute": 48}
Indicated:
{"hour": 10, "minute": 29}
